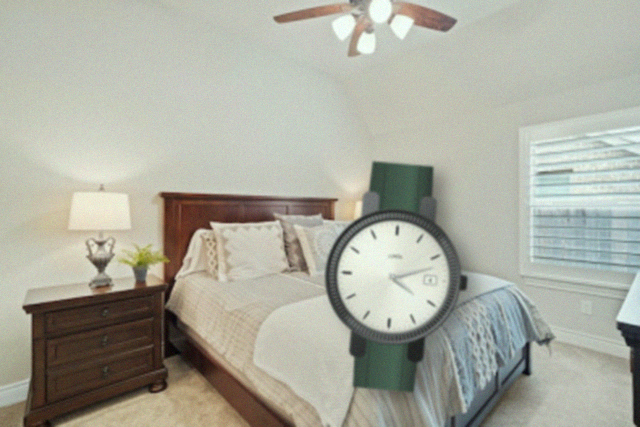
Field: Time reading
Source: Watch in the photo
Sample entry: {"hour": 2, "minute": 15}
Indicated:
{"hour": 4, "minute": 12}
